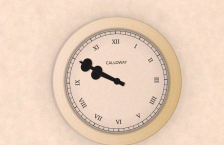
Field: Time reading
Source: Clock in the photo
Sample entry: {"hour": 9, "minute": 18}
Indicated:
{"hour": 9, "minute": 50}
